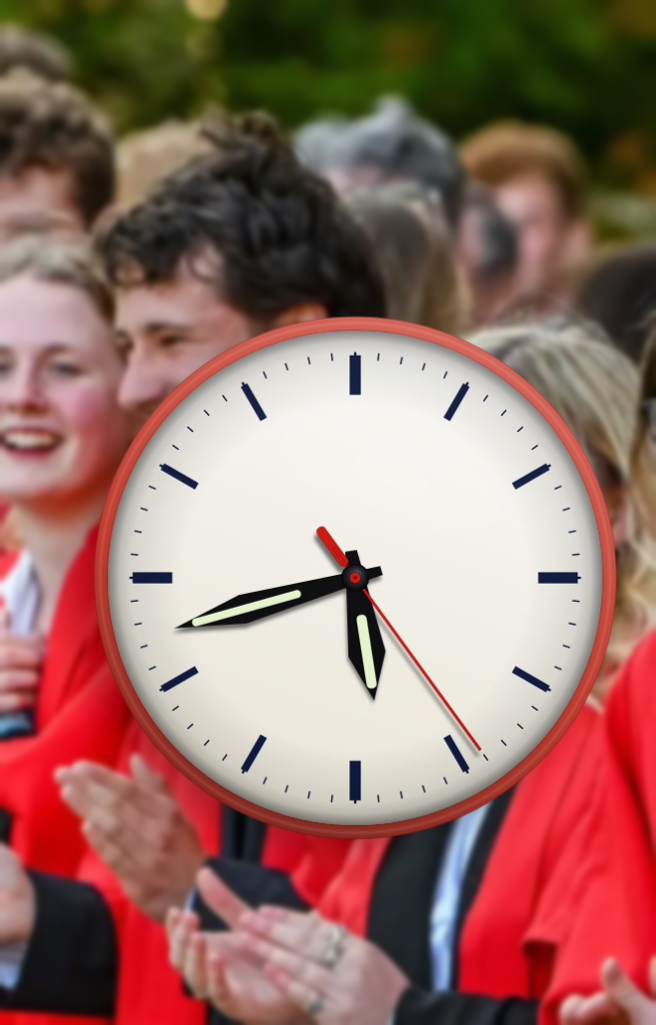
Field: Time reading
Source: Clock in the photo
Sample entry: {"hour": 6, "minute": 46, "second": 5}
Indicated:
{"hour": 5, "minute": 42, "second": 24}
